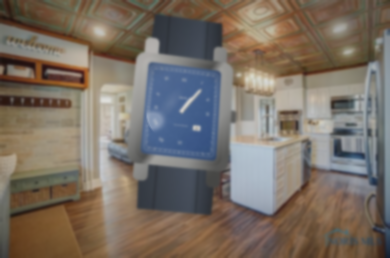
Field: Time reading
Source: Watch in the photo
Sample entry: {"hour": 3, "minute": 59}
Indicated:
{"hour": 1, "minute": 6}
